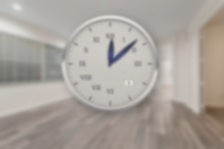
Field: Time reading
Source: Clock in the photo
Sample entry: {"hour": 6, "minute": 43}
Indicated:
{"hour": 12, "minute": 8}
